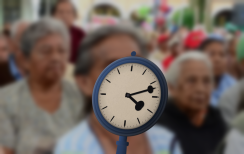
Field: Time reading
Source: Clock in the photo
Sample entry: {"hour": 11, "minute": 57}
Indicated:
{"hour": 4, "minute": 12}
